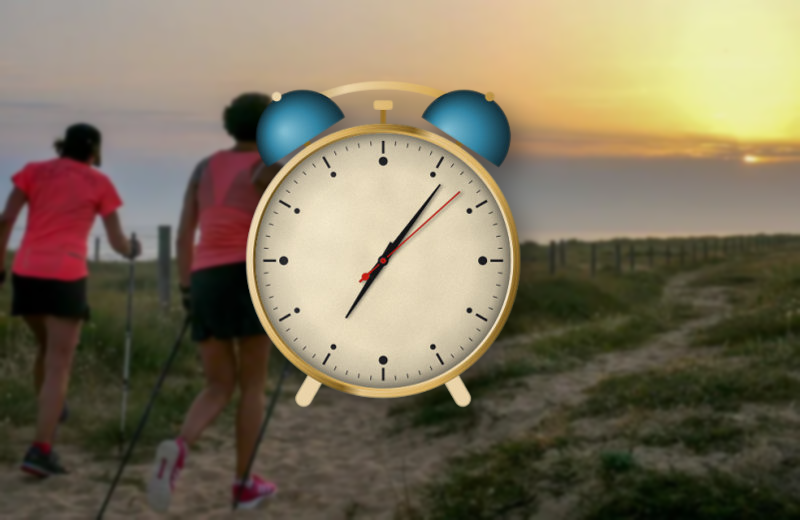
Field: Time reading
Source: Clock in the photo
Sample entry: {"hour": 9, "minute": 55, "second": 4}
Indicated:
{"hour": 7, "minute": 6, "second": 8}
